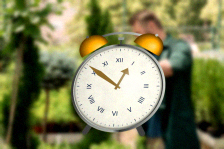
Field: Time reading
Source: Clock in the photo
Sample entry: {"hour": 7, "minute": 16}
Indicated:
{"hour": 12, "minute": 51}
